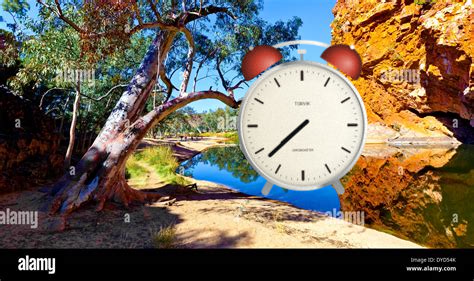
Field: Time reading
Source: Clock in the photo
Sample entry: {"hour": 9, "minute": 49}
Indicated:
{"hour": 7, "minute": 38}
